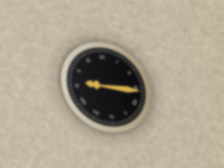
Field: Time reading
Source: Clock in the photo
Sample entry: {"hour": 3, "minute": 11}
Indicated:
{"hour": 9, "minute": 16}
